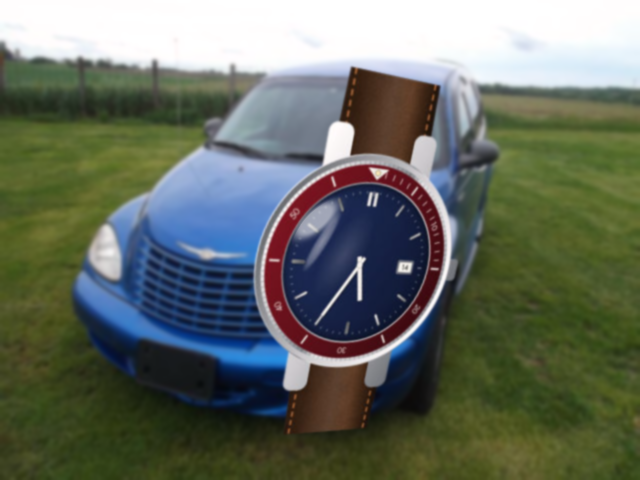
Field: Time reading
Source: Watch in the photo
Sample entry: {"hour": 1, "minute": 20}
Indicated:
{"hour": 5, "minute": 35}
